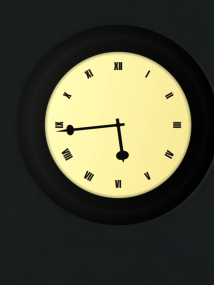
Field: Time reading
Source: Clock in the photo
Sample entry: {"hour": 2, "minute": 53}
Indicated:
{"hour": 5, "minute": 44}
